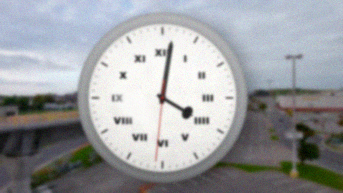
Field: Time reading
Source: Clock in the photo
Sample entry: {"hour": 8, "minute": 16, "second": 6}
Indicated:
{"hour": 4, "minute": 1, "second": 31}
